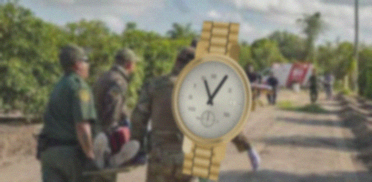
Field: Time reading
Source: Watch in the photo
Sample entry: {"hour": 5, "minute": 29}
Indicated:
{"hour": 11, "minute": 5}
